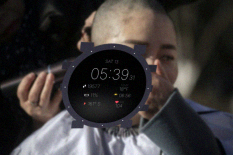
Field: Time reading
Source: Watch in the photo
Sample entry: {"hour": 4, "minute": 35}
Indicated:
{"hour": 5, "minute": 39}
